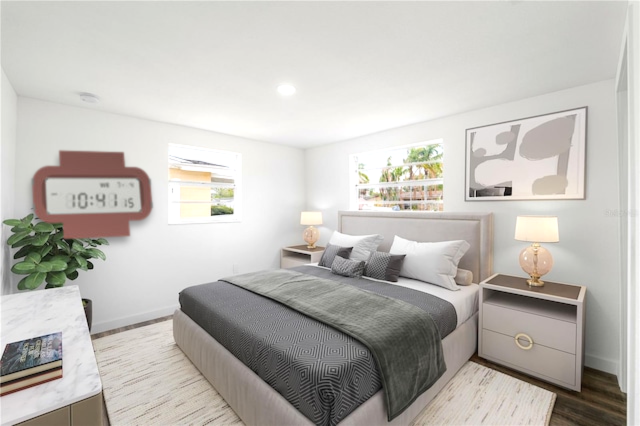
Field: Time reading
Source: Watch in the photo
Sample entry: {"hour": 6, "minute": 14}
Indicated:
{"hour": 10, "minute": 41}
